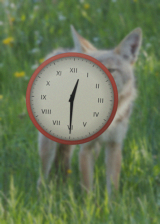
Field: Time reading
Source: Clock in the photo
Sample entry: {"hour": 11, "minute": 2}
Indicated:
{"hour": 12, "minute": 30}
